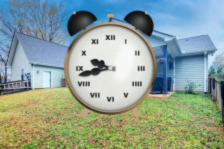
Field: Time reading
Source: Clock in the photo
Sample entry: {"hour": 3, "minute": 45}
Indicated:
{"hour": 9, "minute": 43}
